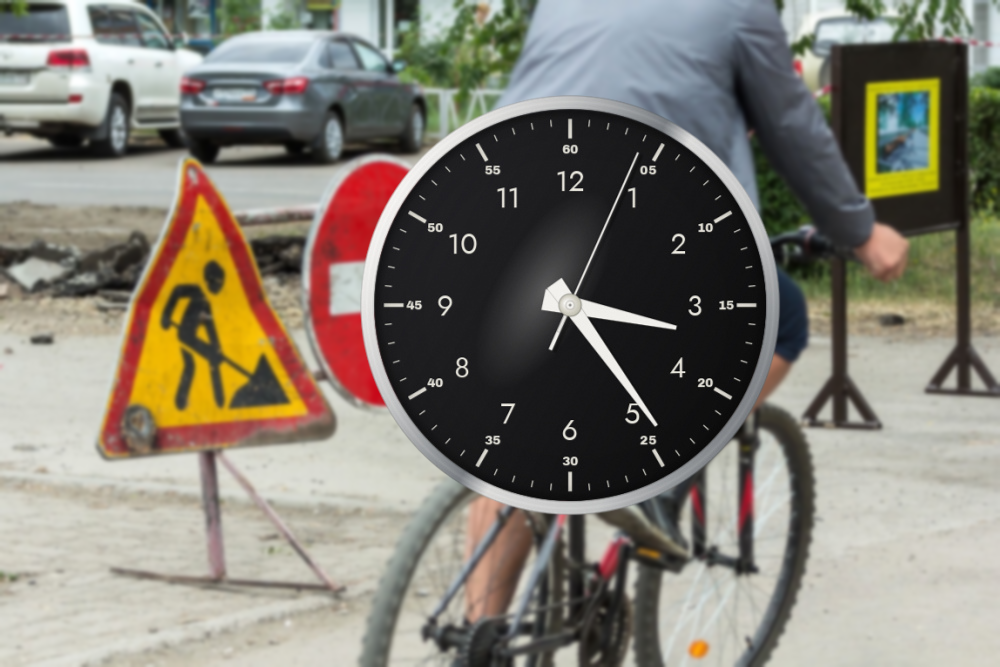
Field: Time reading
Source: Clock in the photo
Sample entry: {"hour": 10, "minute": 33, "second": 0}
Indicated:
{"hour": 3, "minute": 24, "second": 4}
